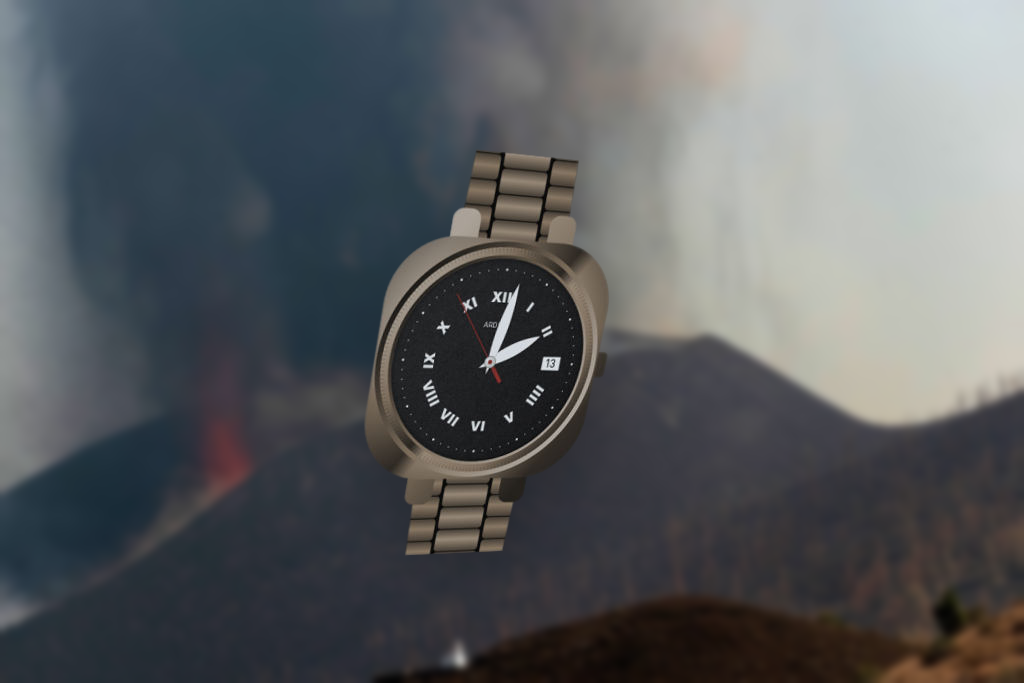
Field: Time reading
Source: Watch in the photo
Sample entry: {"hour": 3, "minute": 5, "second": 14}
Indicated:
{"hour": 2, "minute": 1, "second": 54}
